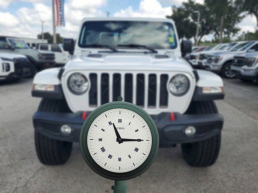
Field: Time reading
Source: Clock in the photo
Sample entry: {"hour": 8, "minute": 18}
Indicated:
{"hour": 11, "minute": 15}
